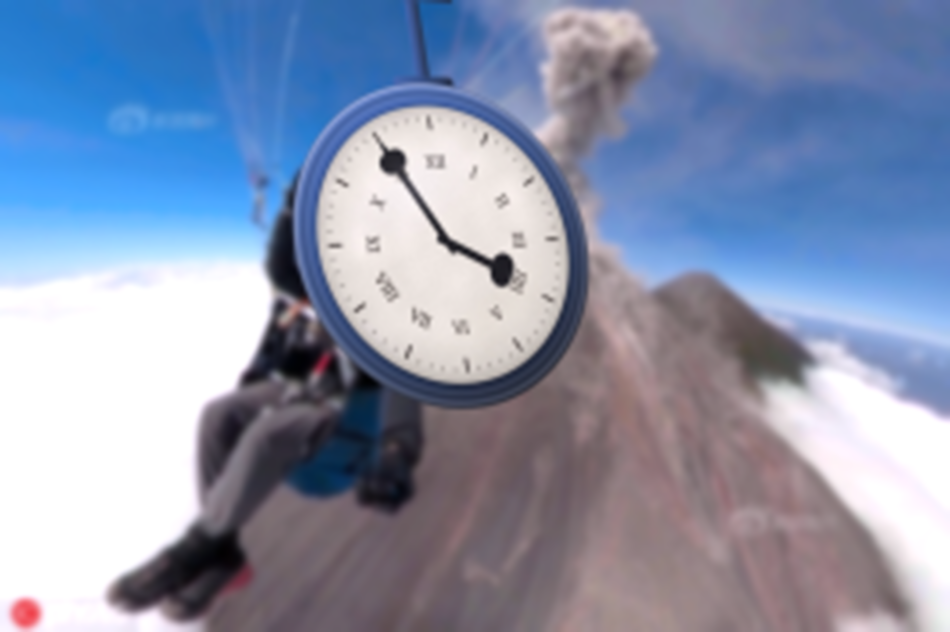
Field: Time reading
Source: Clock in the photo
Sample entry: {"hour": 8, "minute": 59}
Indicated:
{"hour": 3, "minute": 55}
